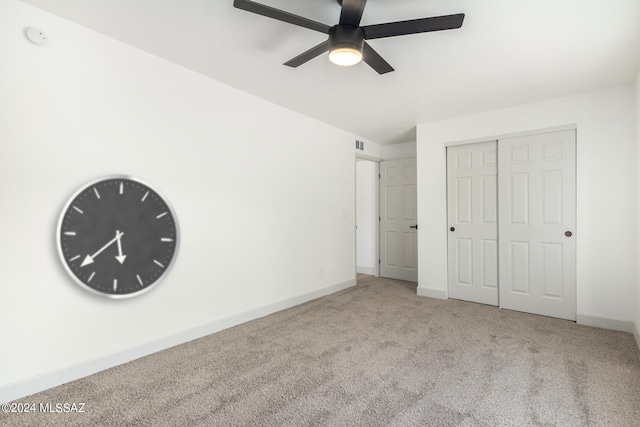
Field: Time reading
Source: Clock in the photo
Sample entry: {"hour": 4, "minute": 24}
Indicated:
{"hour": 5, "minute": 38}
